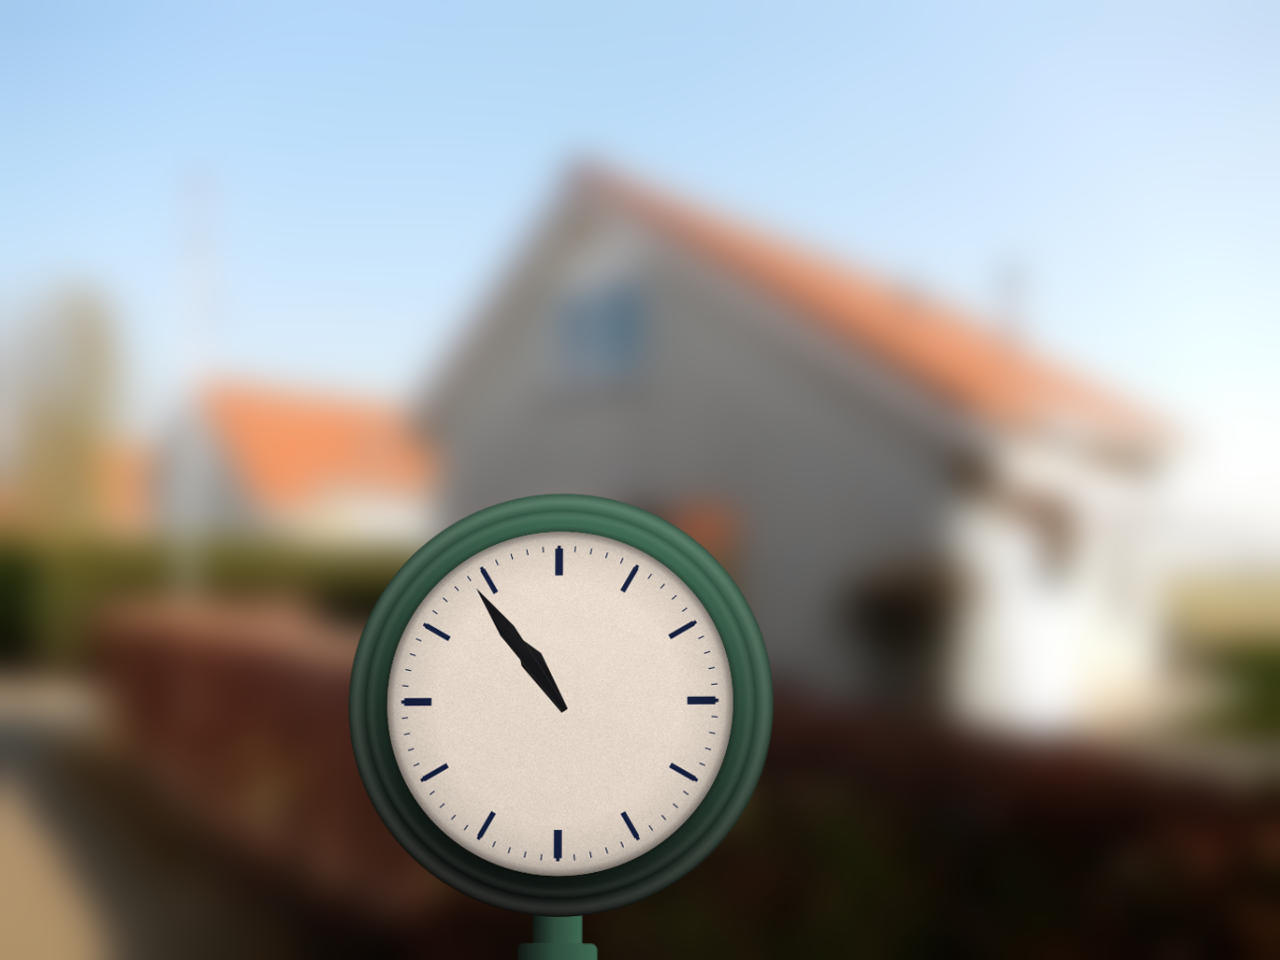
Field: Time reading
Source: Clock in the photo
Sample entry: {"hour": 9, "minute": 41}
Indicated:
{"hour": 10, "minute": 54}
